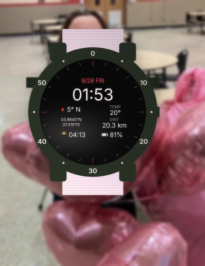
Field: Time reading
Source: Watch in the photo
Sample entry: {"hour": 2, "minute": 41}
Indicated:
{"hour": 1, "minute": 53}
